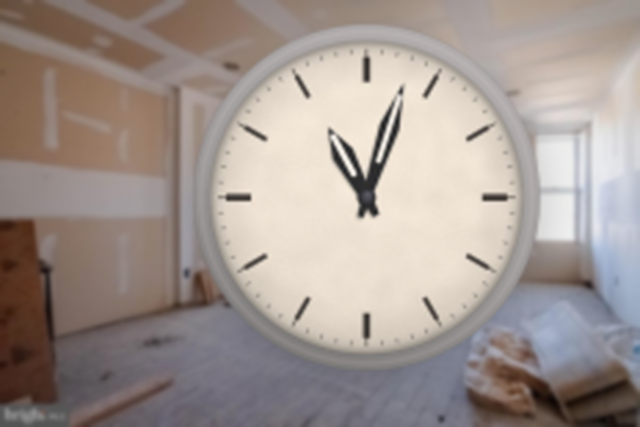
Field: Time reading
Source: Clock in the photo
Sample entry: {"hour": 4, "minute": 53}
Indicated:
{"hour": 11, "minute": 3}
